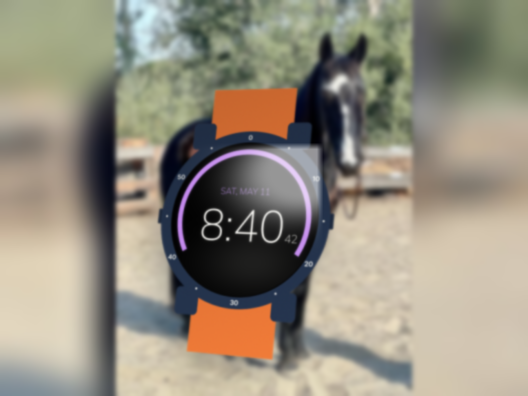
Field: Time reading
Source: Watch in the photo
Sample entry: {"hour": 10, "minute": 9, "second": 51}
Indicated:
{"hour": 8, "minute": 40, "second": 42}
